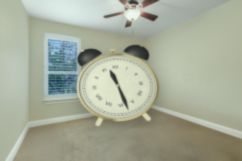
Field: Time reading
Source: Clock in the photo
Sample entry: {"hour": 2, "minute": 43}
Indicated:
{"hour": 11, "minute": 28}
